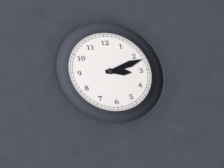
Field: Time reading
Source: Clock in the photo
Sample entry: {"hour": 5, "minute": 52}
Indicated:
{"hour": 3, "minute": 12}
